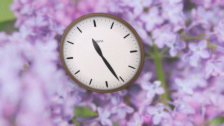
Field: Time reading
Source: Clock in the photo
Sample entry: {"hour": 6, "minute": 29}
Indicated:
{"hour": 11, "minute": 26}
